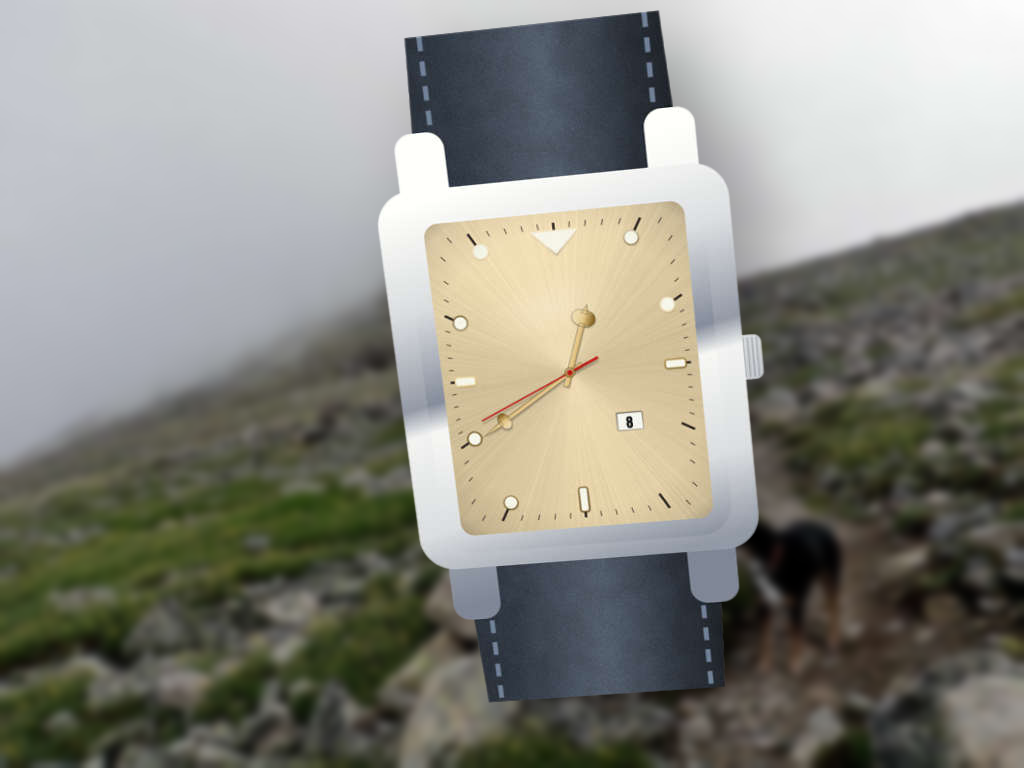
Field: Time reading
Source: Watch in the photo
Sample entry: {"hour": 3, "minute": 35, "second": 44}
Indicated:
{"hour": 12, "minute": 39, "second": 41}
